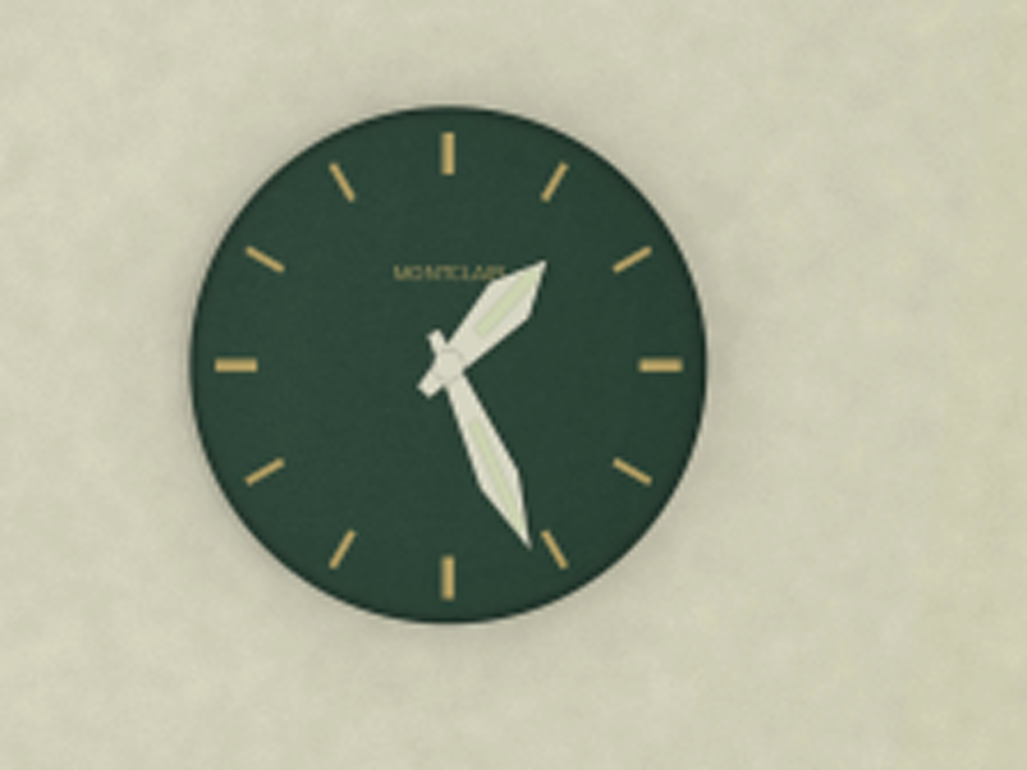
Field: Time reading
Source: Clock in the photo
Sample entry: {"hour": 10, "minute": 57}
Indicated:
{"hour": 1, "minute": 26}
